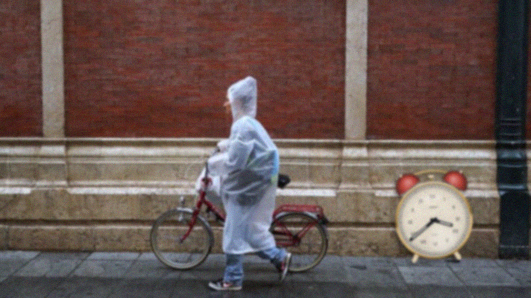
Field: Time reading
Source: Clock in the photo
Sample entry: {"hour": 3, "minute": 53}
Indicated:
{"hour": 3, "minute": 39}
